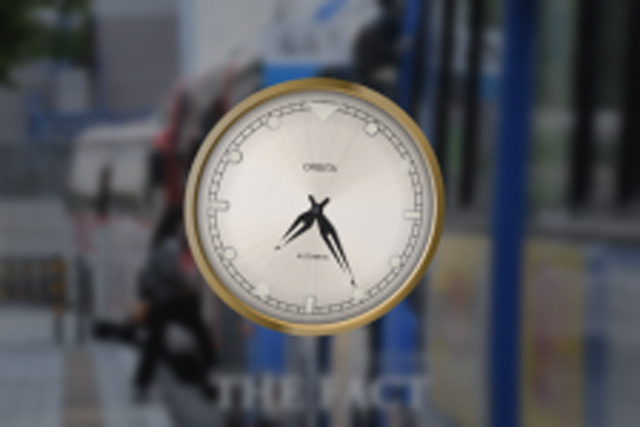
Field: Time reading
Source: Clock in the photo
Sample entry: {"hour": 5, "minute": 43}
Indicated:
{"hour": 7, "minute": 25}
